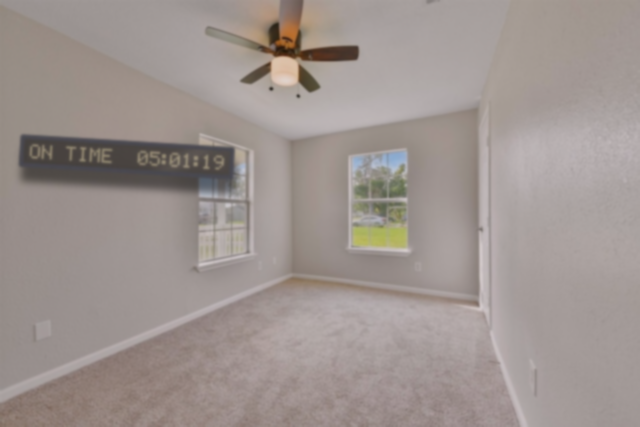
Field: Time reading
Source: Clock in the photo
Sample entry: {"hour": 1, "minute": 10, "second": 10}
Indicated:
{"hour": 5, "minute": 1, "second": 19}
